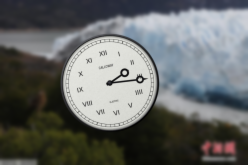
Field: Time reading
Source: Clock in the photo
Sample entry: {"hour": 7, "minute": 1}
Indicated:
{"hour": 2, "minute": 16}
